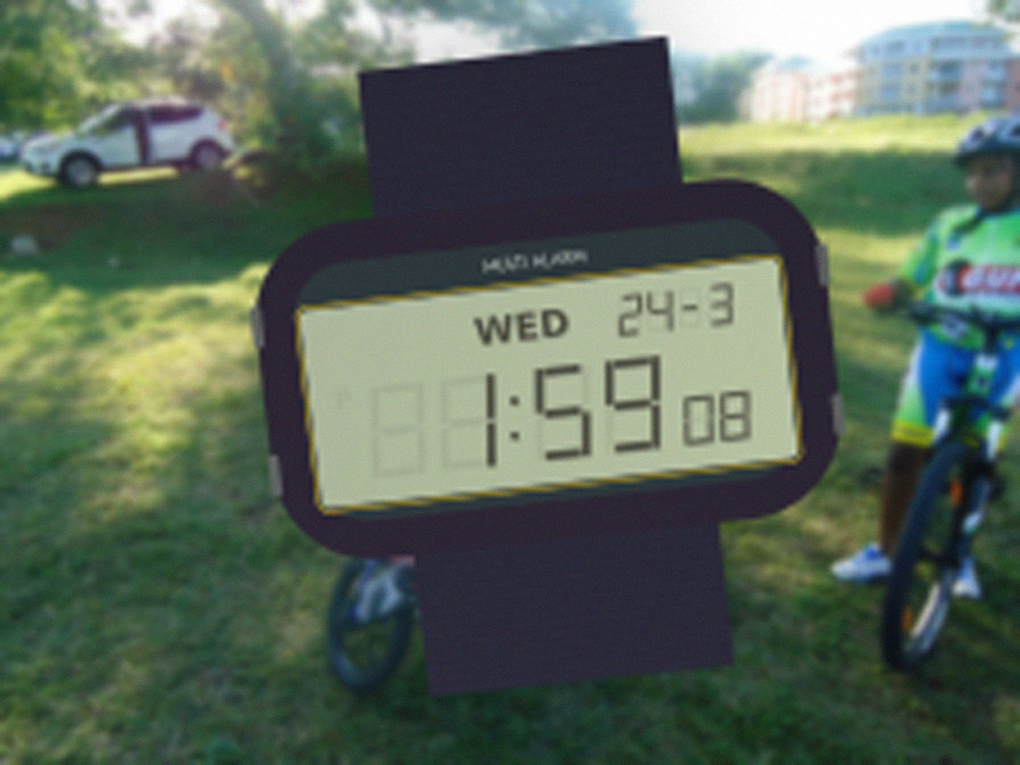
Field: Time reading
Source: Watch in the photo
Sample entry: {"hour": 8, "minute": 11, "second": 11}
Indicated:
{"hour": 1, "minute": 59, "second": 8}
